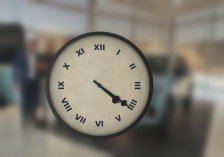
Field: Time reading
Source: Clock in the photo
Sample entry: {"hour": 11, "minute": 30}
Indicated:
{"hour": 4, "minute": 21}
